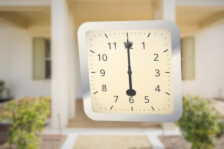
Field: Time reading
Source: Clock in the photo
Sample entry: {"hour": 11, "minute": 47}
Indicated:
{"hour": 6, "minute": 0}
